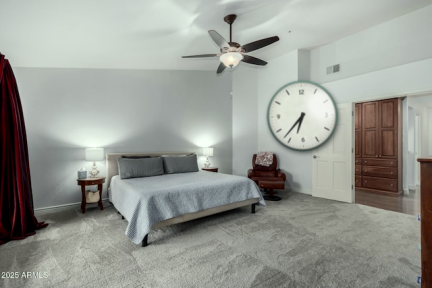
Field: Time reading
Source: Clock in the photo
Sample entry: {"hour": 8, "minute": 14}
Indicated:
{"hour": 6, "minute": 37}
